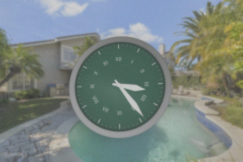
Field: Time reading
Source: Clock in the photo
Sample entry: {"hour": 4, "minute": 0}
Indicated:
{"hour": 3, "minute": 24}
